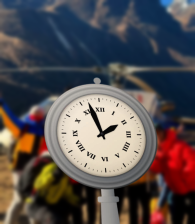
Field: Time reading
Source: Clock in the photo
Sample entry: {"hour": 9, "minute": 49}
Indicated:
{"hour": 1, "minute": 57}
